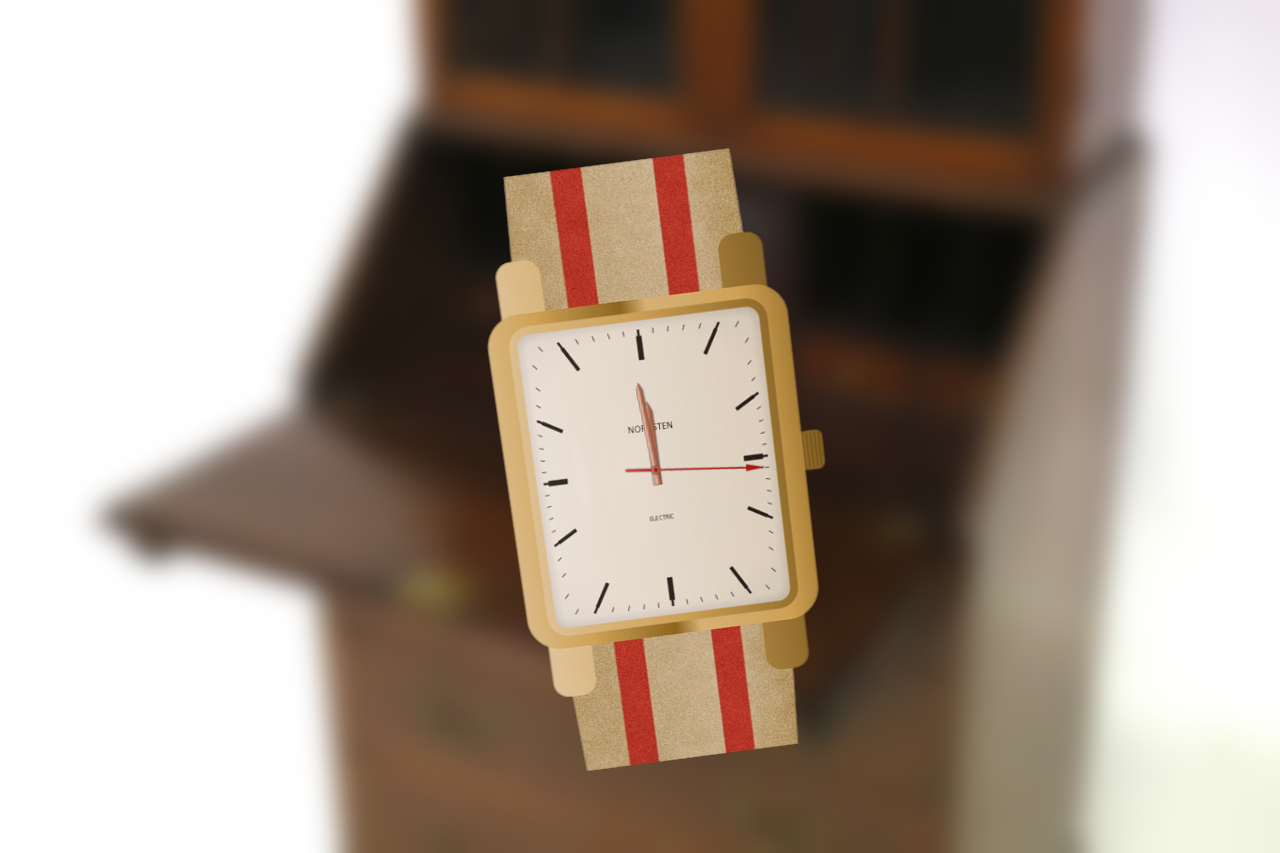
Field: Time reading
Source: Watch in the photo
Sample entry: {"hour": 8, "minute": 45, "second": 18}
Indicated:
{"hour": 11, "minute": 59, "second": 16}
